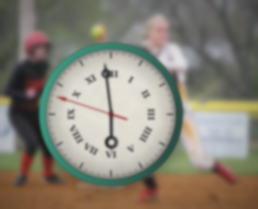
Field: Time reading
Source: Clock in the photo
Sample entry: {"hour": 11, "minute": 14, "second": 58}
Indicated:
{"hour": 5, "minute": 58, "second": 48}
